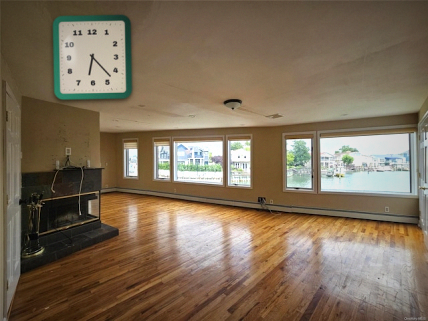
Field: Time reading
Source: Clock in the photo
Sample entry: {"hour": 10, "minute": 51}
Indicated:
{"hour": 6, "minute": 23}
